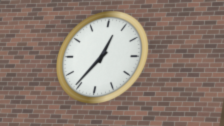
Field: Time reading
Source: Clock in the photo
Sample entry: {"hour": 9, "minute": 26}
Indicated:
{"hour": 12, "minute": 36}
